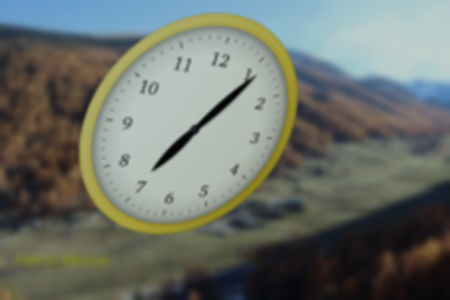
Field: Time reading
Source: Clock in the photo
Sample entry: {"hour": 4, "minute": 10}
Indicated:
{"hour": 7, "minute": 6}
